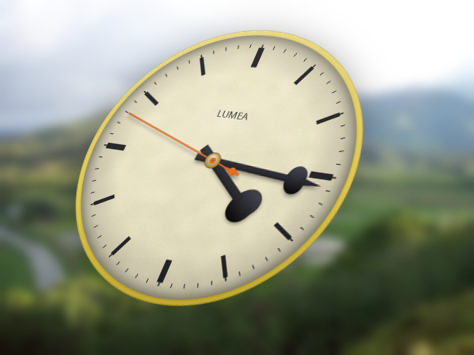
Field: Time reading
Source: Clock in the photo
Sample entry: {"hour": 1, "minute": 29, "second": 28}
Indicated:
{"hour": 4, "minute": 15, "second": 48}
